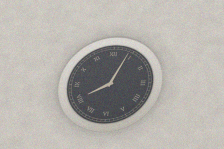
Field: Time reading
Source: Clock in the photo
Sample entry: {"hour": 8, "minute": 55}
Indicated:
{"hour": 8, "minute": 4}
